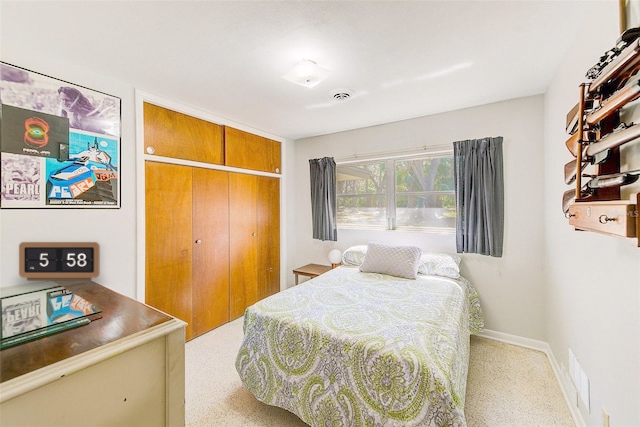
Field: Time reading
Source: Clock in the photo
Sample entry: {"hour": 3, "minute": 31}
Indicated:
{"hour": 5, "minute": 58}
